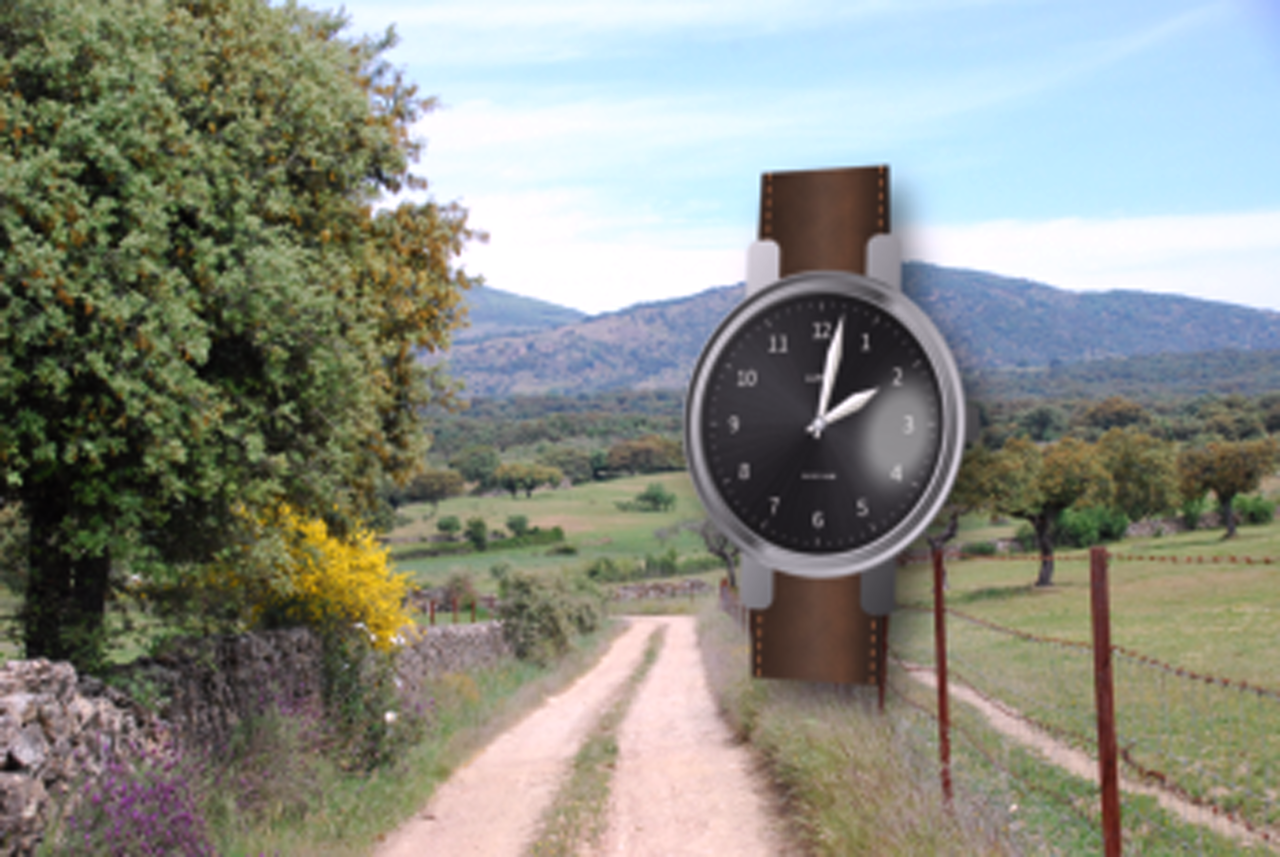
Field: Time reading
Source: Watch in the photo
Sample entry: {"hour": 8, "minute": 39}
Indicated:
{"hour": 2, "minute": 2}
